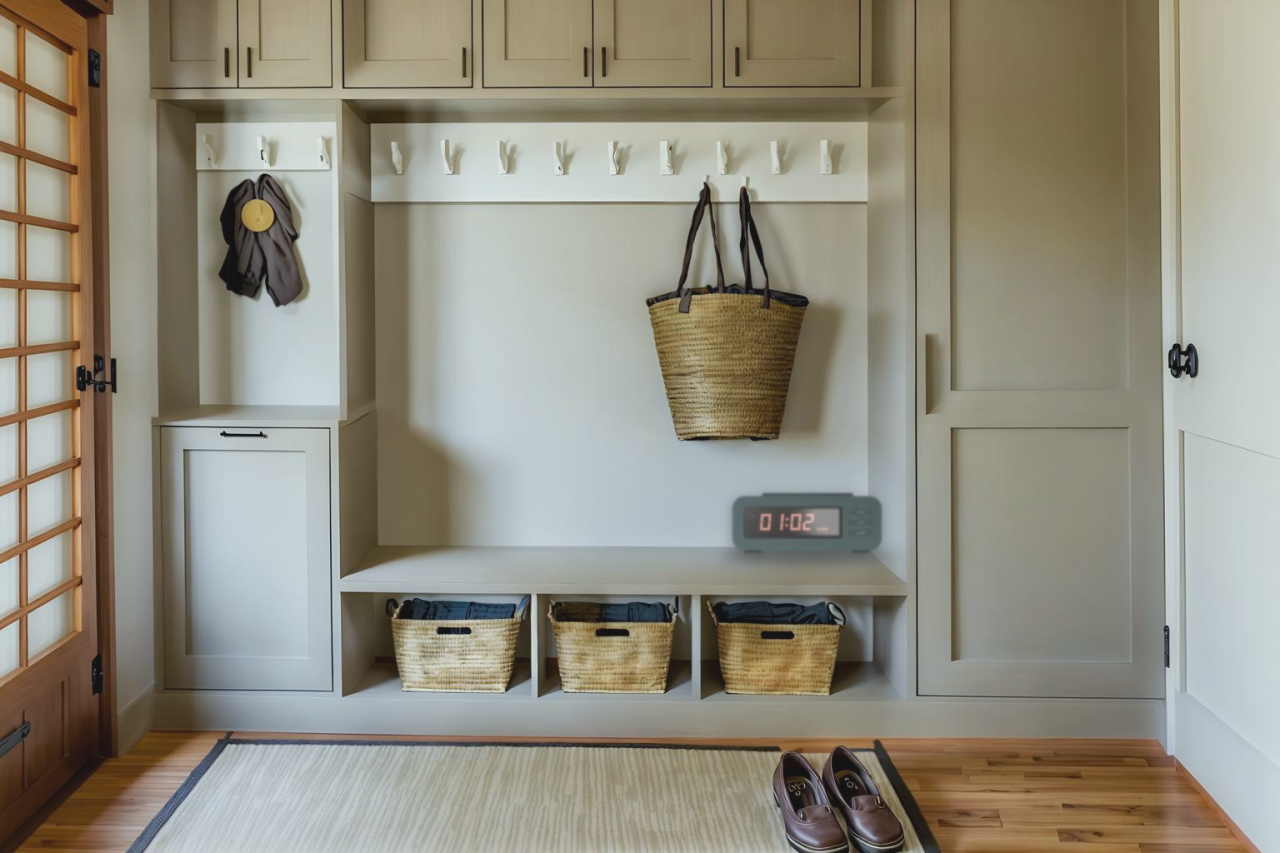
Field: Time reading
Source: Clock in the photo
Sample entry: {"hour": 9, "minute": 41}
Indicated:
{"hour": 1, "minute": 2}
